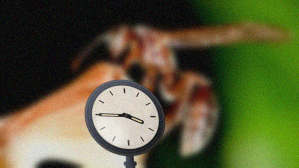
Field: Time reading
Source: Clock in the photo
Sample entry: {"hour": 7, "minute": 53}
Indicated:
{"hour": 3, "minute": 45}
